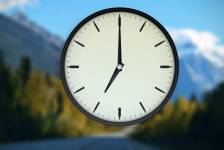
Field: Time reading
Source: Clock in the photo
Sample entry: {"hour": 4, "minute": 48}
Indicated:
{"hour": 7, "minute": 0}
